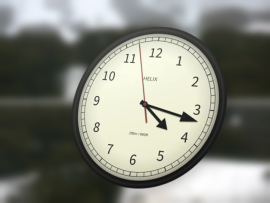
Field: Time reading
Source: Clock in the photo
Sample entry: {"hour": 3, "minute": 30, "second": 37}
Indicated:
{"hour": 4, "minute": 16, "second": 57}
